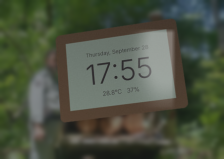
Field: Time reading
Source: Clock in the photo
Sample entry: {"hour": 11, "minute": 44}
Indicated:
{"hour": 17, "minute": 55}
